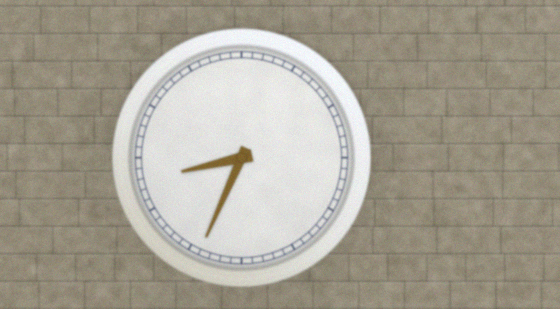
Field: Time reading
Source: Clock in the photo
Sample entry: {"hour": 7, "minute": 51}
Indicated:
{"hour": 8, "minute": 34}
